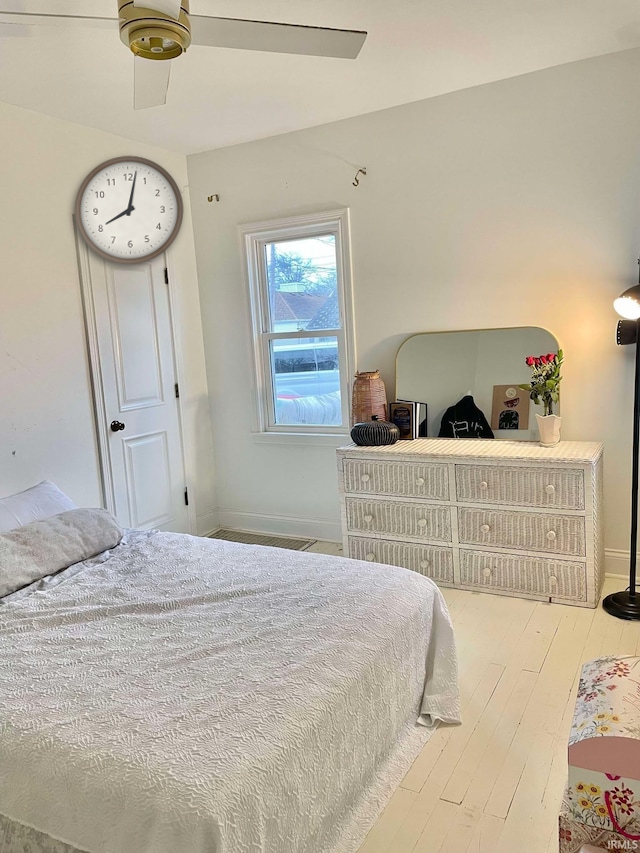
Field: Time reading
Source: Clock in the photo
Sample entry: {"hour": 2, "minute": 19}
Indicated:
{"hour": 8, "minute": 2}
